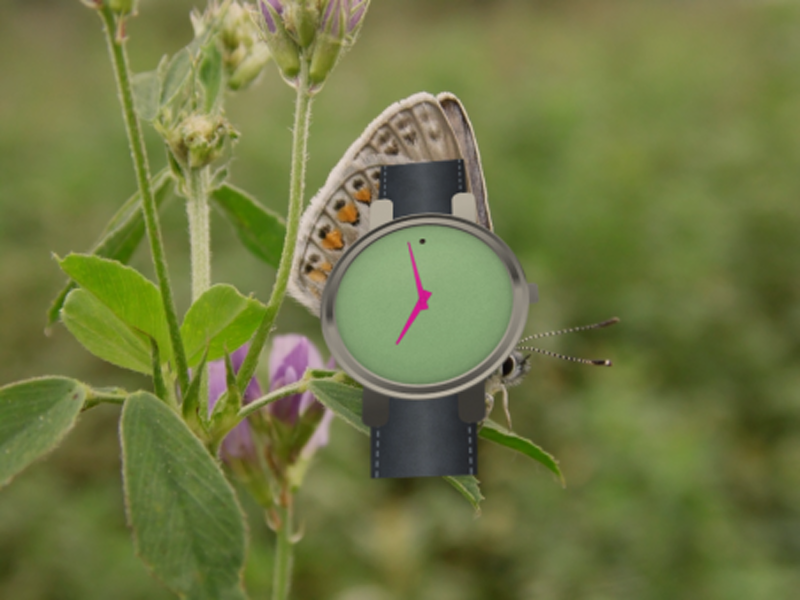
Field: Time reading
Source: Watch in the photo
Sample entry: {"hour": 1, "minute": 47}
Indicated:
{"hour": 6, "minute": 58}
